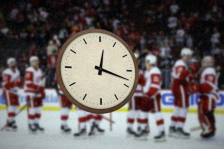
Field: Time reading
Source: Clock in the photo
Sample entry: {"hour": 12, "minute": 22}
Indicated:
{"hour": 12, "minute": 18}
